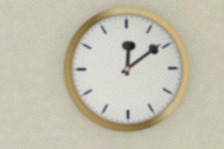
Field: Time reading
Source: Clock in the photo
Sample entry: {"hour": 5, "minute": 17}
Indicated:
{"hour": 12, "minute": 9}
